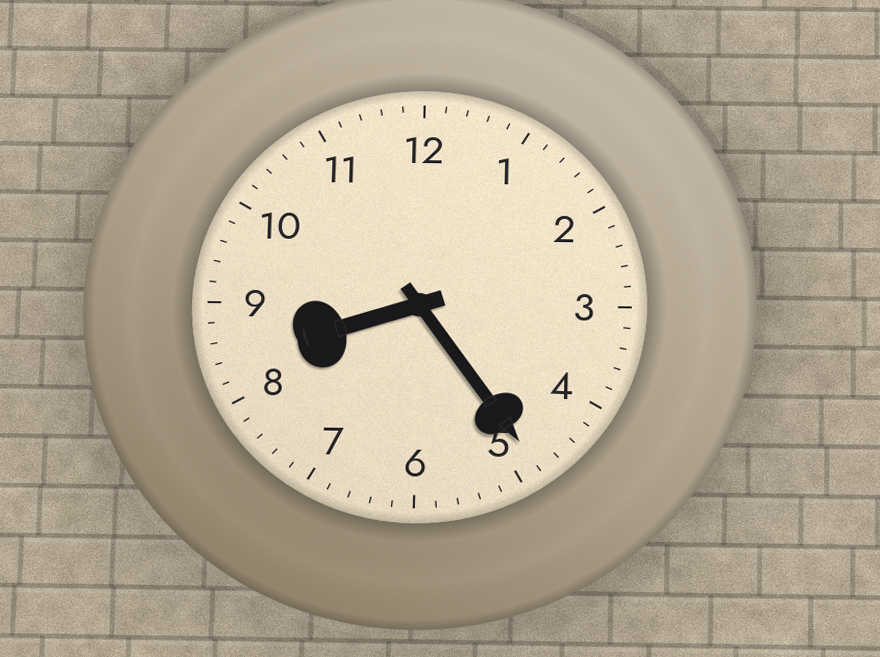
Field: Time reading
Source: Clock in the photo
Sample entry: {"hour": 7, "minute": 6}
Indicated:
{"hour": 8, "minute": 24}
